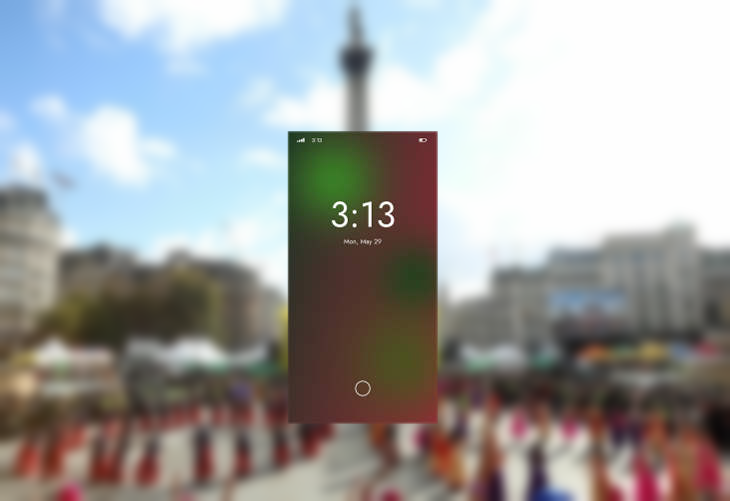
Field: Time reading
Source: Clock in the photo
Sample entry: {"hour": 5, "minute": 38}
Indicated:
{"hour": 3, "minute": 13}
